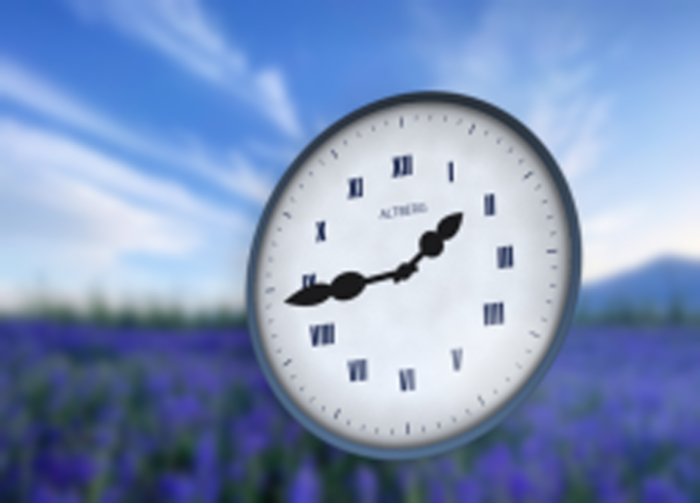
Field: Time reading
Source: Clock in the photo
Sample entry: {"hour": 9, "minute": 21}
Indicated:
{"hour": 1, "minute": 44}
